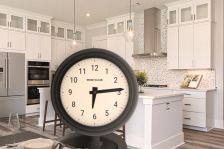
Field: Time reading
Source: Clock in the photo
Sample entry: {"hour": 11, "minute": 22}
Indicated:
{"hour": 6, "minute": 14}
